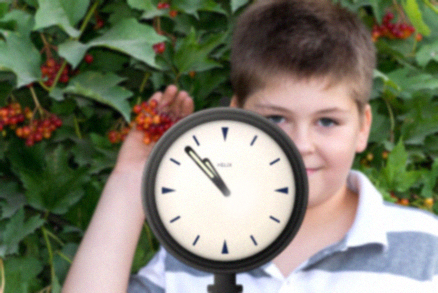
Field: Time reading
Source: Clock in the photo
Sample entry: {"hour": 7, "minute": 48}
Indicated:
{"hour": 10, "minute": 53}
